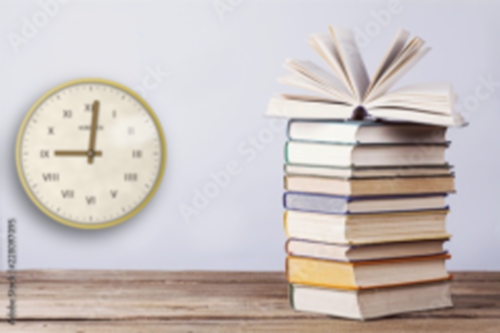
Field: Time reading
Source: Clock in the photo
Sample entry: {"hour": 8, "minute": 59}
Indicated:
{"hour": 9, "minute": 1}
